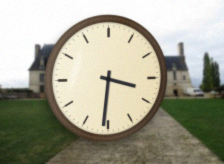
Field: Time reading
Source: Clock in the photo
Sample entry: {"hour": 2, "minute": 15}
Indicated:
{"hour": 3, "minute": 31}
